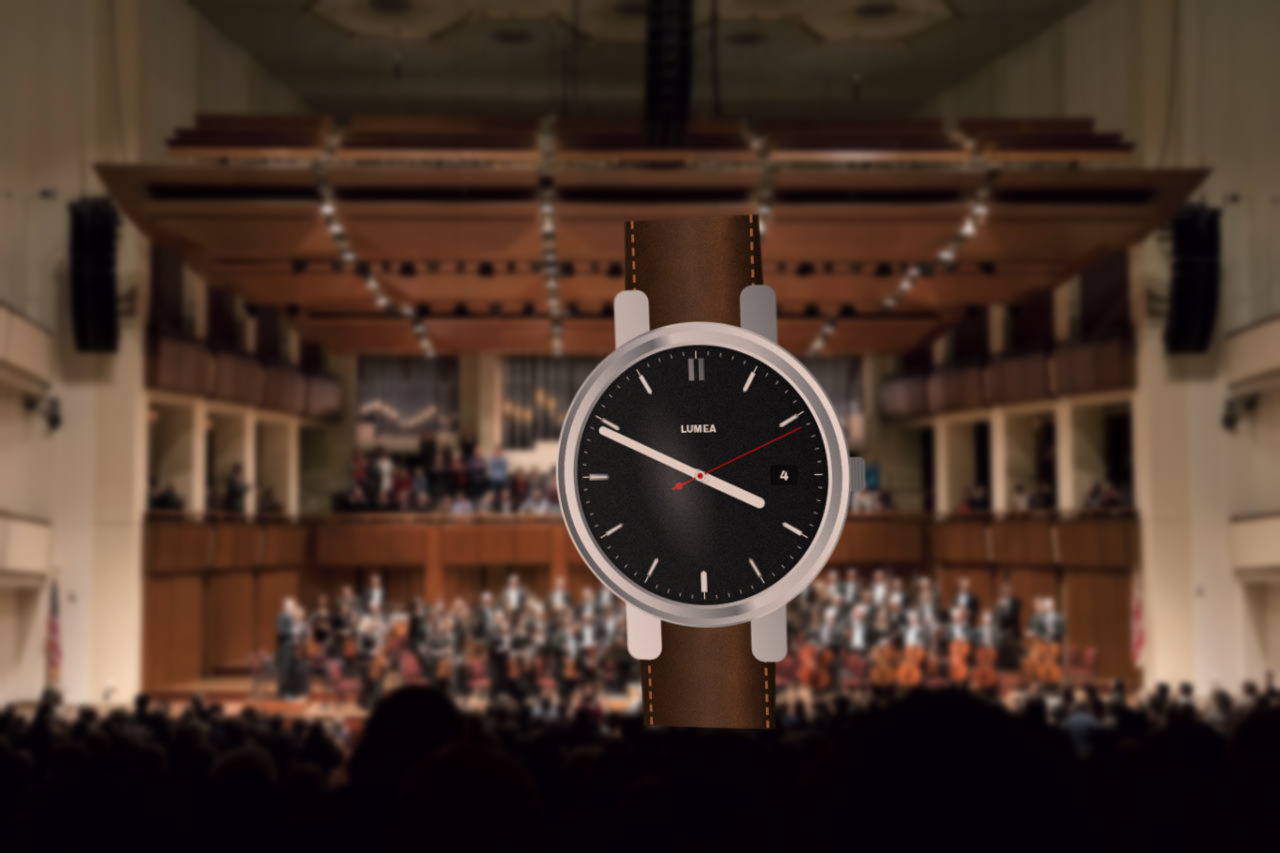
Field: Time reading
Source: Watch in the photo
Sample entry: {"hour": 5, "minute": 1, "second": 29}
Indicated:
{"hour": 3, "minute": 49, "second": 11}
